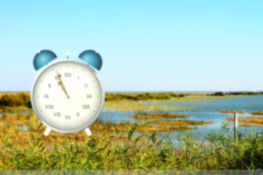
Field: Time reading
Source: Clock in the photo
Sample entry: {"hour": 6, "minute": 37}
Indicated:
{"hour": 10, "minute": 56}
